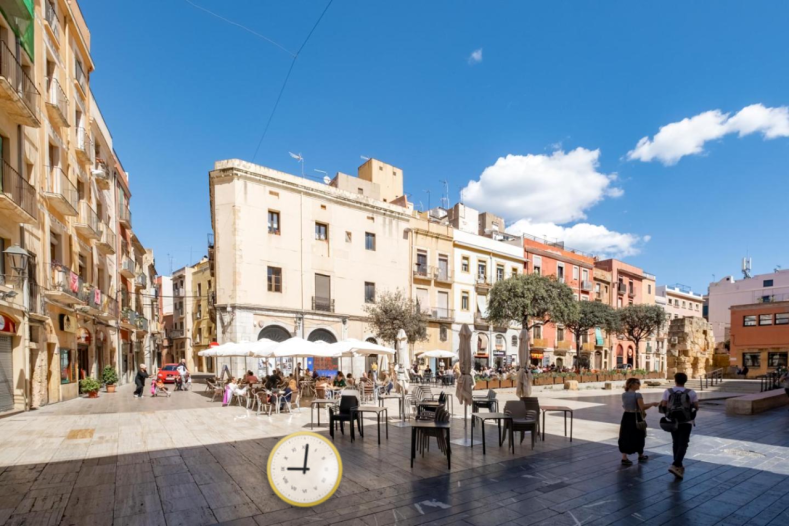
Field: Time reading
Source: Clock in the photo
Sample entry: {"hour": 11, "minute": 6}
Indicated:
{"hour": 9, "minute": 1}
